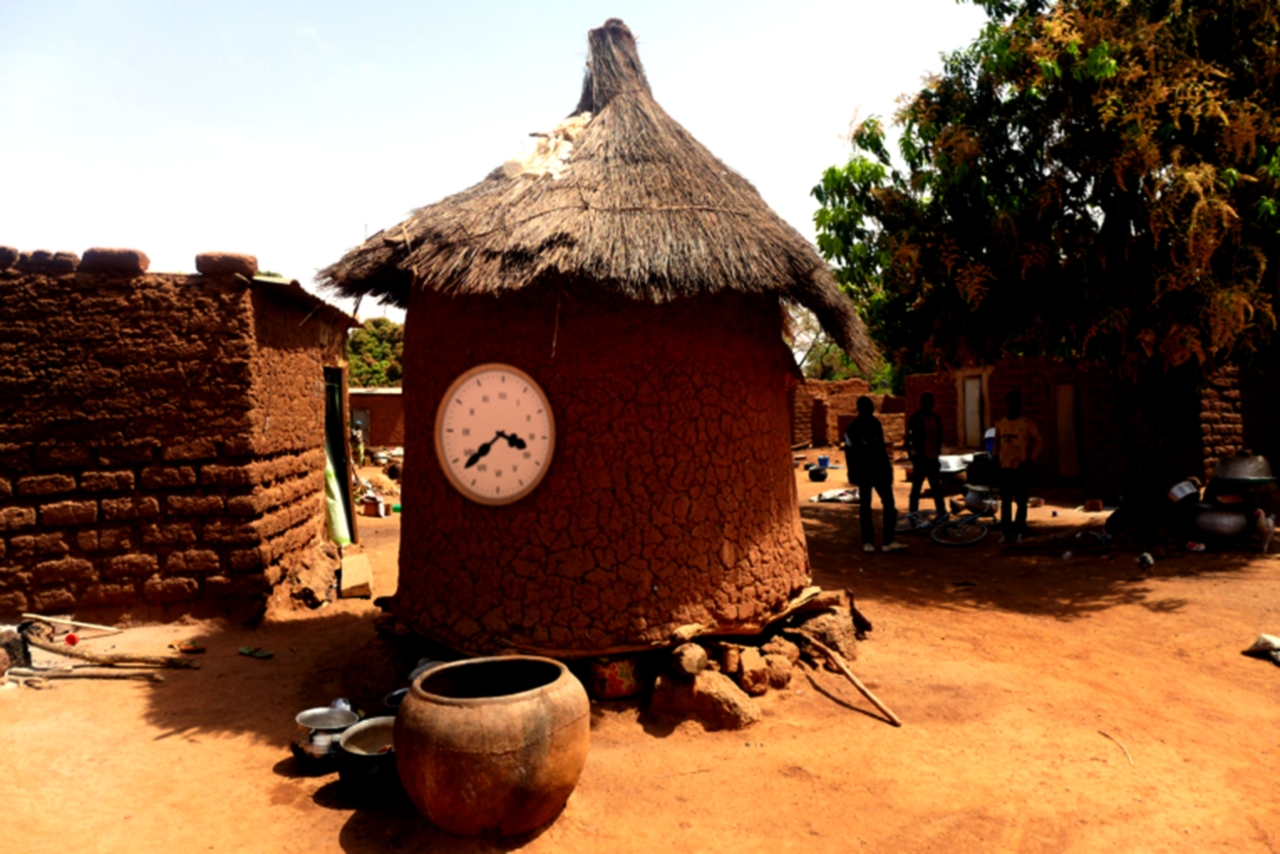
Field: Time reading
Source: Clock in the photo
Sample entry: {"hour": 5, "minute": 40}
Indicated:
{"hour": 3, "minute": 38}
